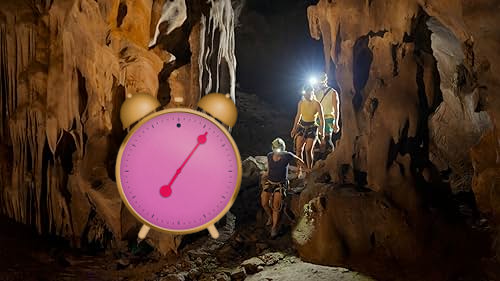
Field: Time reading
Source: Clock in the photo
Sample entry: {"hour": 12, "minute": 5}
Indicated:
{"hour": 7, "minute": 6}
